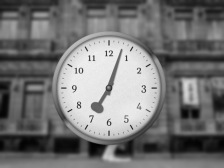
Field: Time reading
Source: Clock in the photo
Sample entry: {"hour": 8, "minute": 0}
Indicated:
{"hour": 7, "minute": 3}
